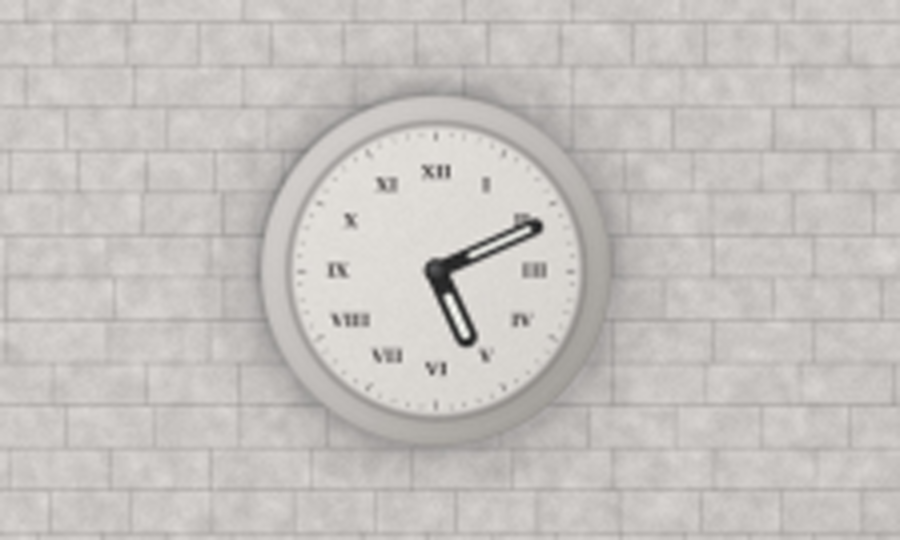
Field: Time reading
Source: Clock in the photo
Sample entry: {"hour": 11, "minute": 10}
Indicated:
{"hour": 5, "minute": 11}
